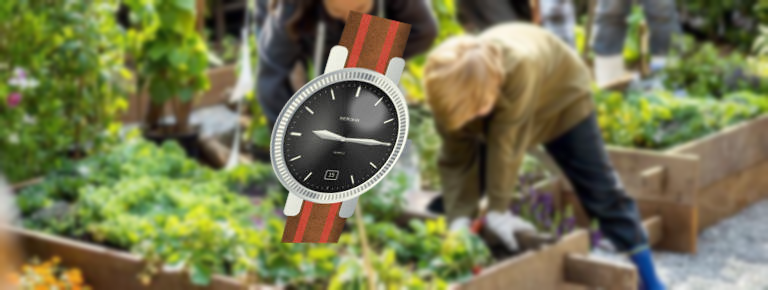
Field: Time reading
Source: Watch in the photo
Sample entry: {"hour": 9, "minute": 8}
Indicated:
{"hour": 9, "minute": 15}
